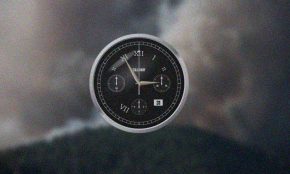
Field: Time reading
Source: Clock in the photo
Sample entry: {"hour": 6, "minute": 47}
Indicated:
{"hour": 2, "minute": 55}
